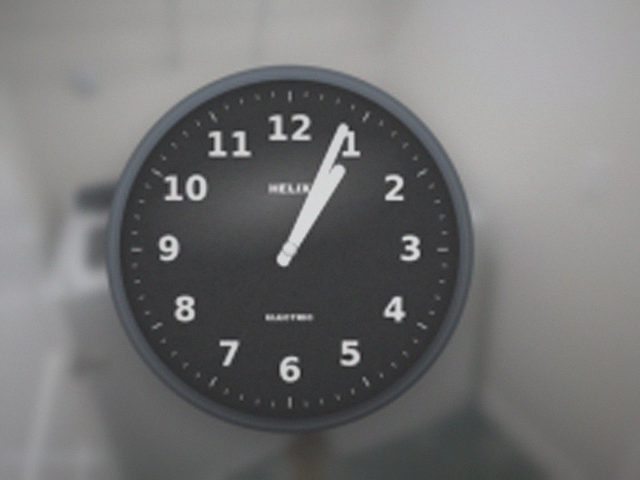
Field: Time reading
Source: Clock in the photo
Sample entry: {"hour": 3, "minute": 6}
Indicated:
{"hour": 1, "minute": 4}
